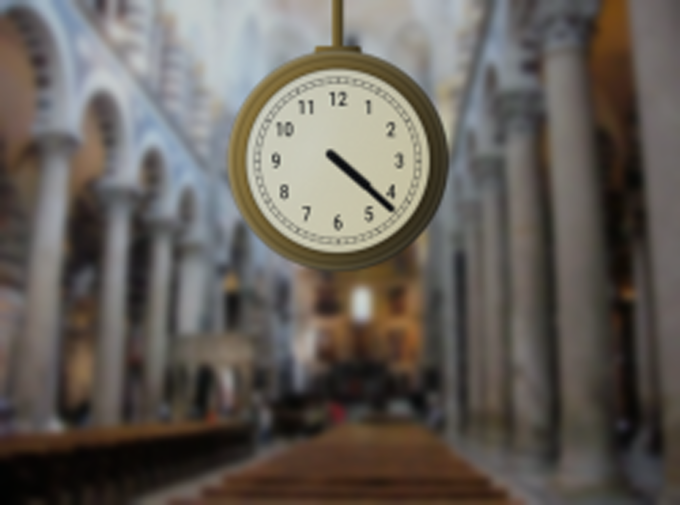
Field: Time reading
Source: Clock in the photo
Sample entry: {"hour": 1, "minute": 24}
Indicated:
{"hour": 4, "minute": 22}
